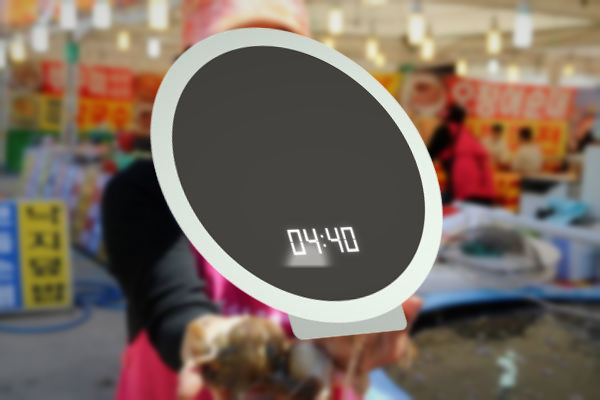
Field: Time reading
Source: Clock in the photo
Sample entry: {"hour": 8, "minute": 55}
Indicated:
{"hour": 4, "minute": 40}
